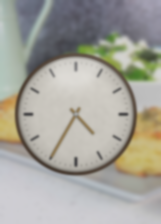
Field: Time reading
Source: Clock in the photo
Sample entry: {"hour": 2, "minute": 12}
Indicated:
{"hour": 4, "minute": 35}
